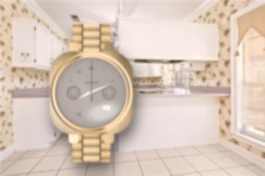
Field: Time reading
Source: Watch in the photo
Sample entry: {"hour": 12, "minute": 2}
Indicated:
{"hour": 8, "minute": 11}
